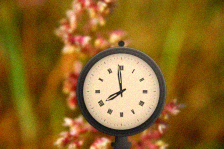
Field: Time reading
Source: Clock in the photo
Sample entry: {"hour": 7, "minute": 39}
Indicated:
{"hour": 7, "minute": 59}
